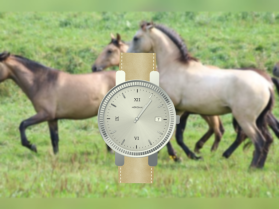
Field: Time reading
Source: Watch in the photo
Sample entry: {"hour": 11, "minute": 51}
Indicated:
{"hour": 1, "minute": 6}
